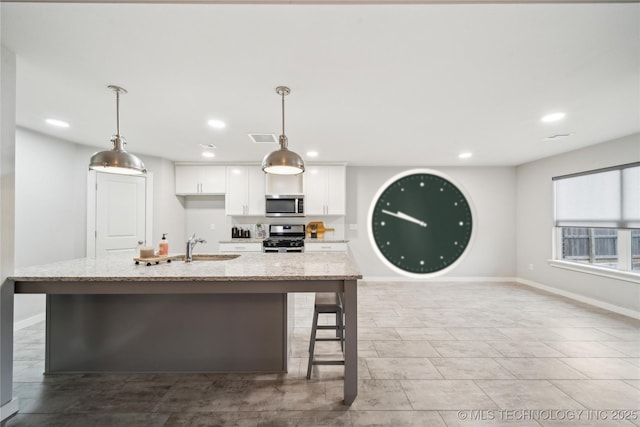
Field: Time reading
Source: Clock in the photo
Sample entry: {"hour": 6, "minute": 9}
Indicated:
{"hour": 9, "minute": 48}
